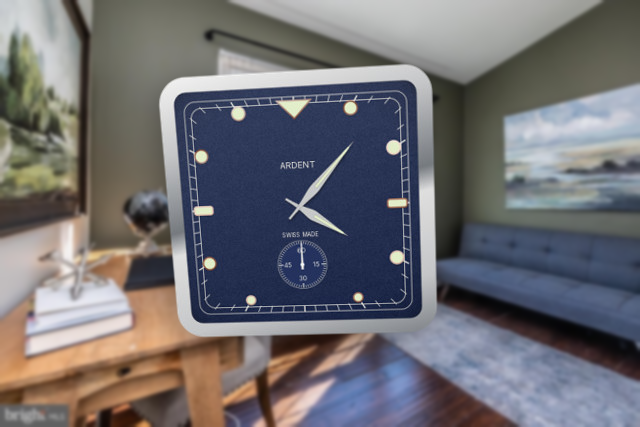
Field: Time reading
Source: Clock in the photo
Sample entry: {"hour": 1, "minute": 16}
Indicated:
{"hour": 4, "minute": 7}
